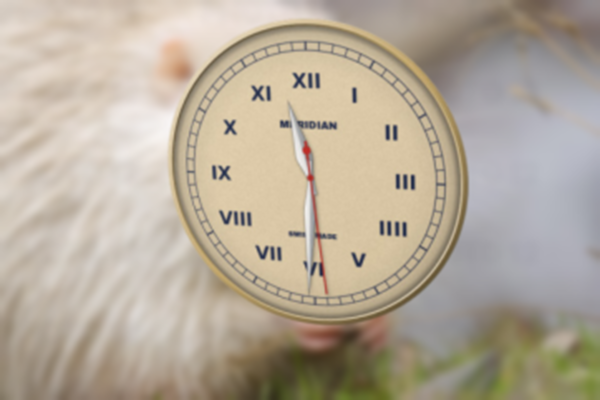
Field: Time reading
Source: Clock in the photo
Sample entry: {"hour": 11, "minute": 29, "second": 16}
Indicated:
{"hour": 11, "minute": 30, "second": 29}
